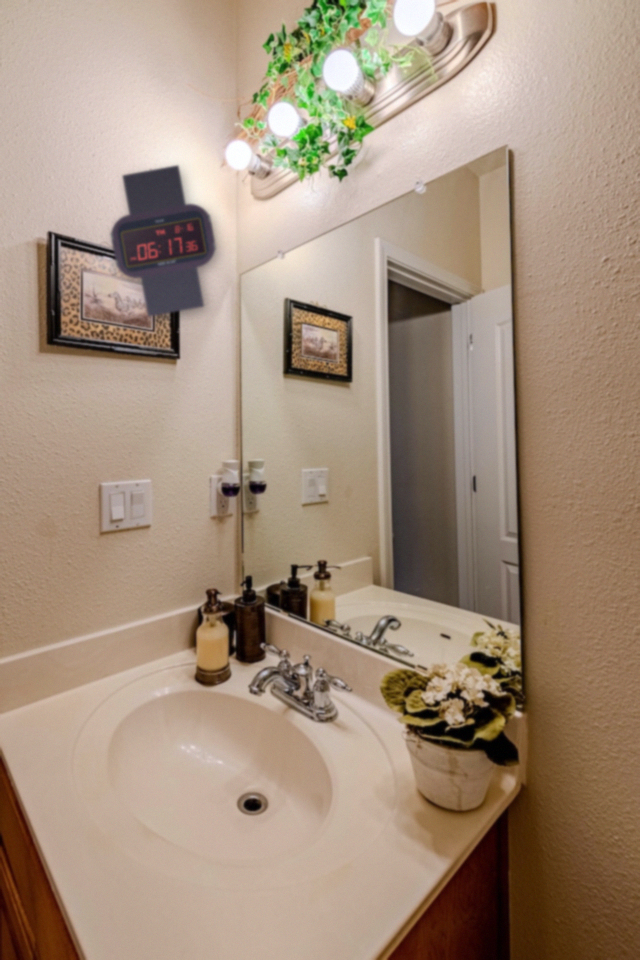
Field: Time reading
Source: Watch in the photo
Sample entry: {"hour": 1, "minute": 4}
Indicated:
{"hour": 6, "minute": 17}
